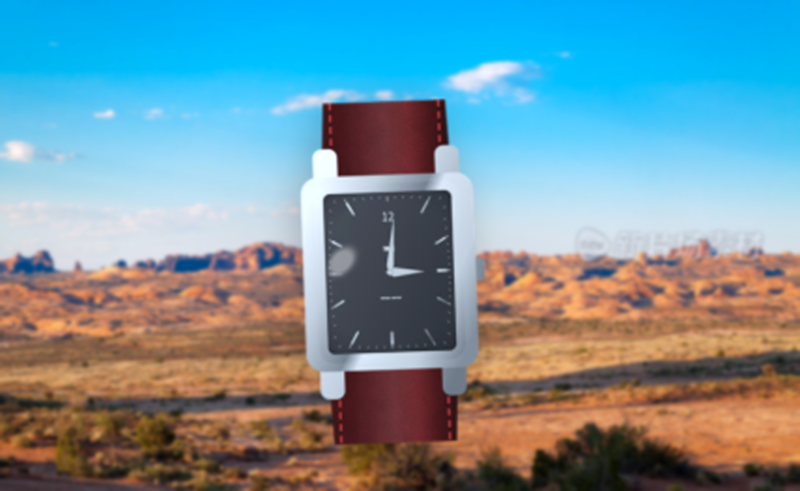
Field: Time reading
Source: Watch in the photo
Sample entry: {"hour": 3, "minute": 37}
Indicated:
{"hour": 3, "minute": 1}
